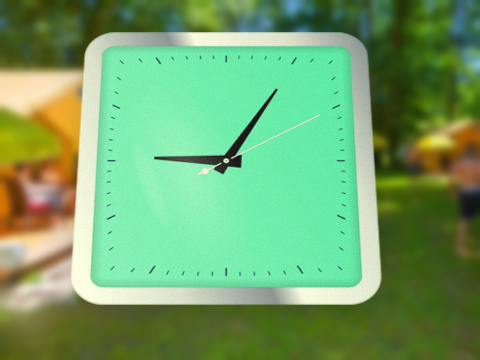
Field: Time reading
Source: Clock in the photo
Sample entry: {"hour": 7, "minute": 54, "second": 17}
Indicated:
{"hour": 9, "minute": 5, "second": 10}
